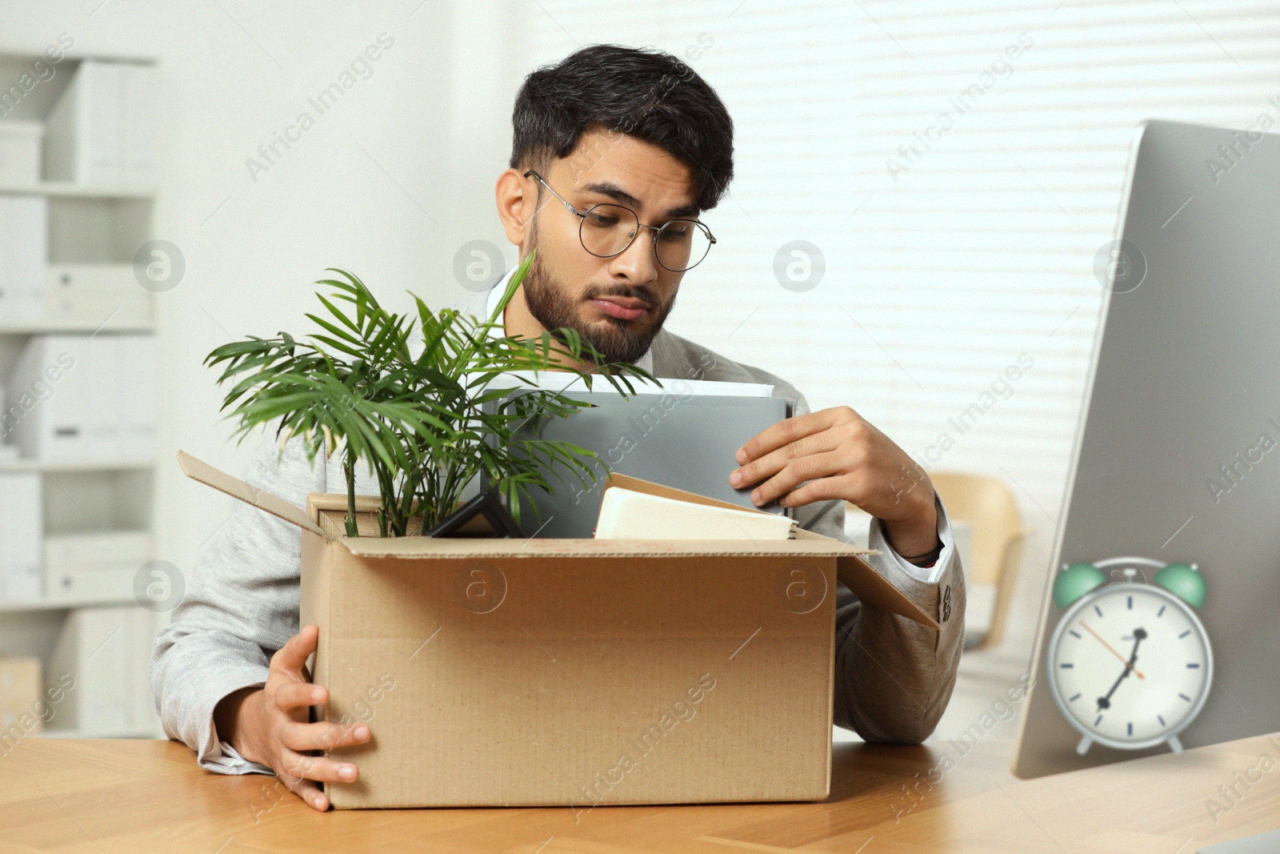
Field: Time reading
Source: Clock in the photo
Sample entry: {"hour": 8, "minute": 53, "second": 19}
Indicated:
{"hour": 12, "minute": 35, "second": 52}
